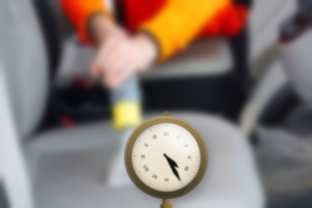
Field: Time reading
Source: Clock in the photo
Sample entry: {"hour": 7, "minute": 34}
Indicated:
{"hour": 4, "minute": 25}
